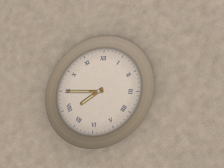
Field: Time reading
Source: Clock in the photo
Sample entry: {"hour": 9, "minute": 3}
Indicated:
{"hour": 7, "minute": 45}
